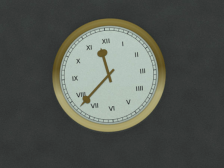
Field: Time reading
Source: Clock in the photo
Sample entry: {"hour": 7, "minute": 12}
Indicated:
{"hour": 11, "minute": 38}
